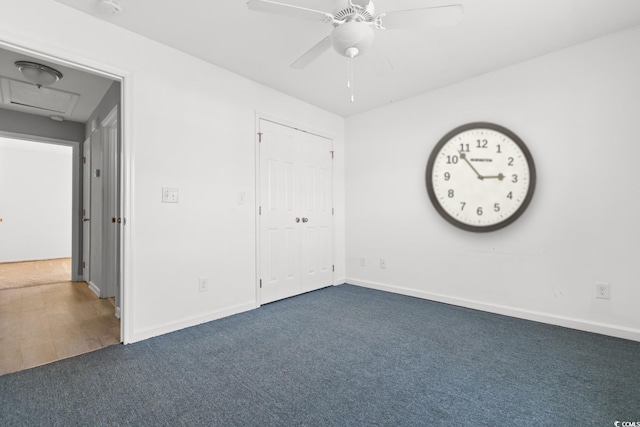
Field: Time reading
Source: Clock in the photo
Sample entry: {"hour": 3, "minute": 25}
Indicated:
{"hour": 2, "minute": 53}
